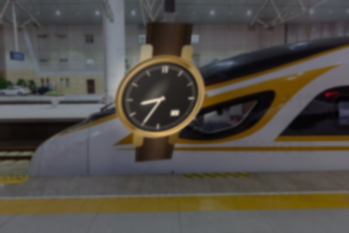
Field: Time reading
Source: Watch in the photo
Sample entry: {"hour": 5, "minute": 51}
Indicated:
{"hour": 8, "minute": 35}
